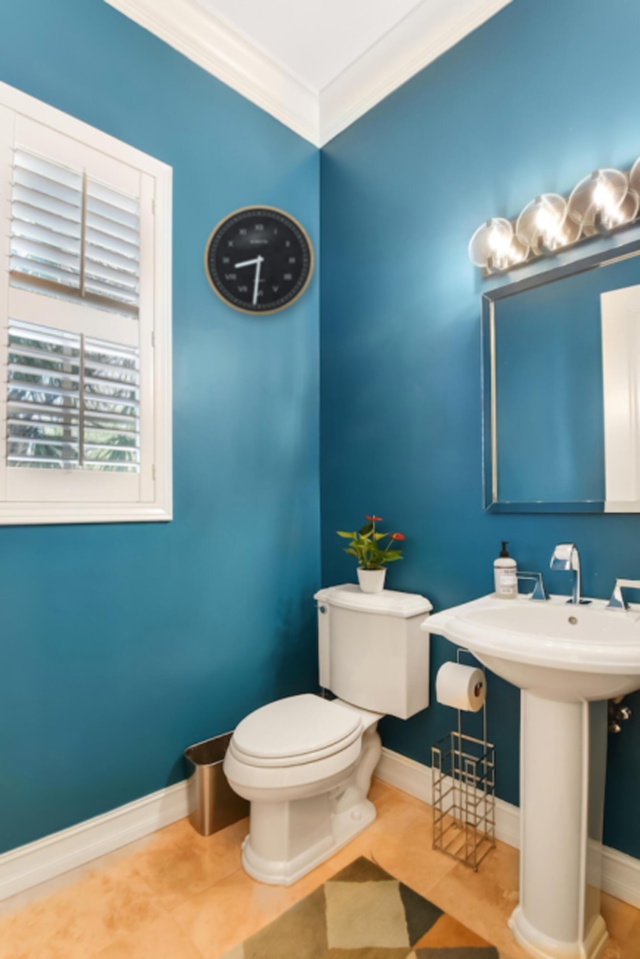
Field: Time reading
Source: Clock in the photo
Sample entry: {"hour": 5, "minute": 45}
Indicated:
{"hour": 8, "minute": 31}
